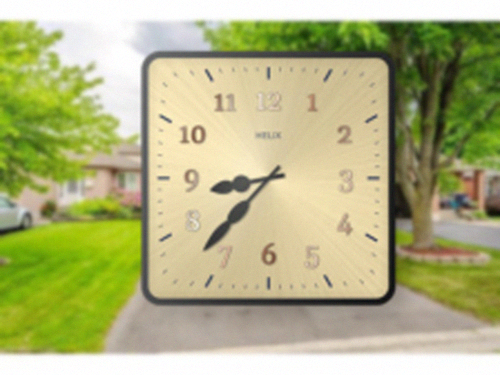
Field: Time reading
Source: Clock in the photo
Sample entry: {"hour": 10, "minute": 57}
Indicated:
{"hour": 8, "minute": 37}
